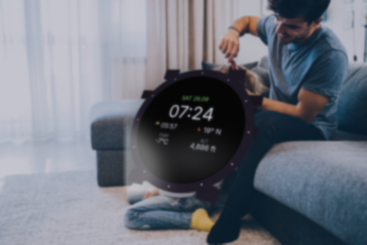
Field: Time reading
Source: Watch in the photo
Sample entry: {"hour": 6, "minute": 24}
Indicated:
{"hour": 7, "minute": 24}
